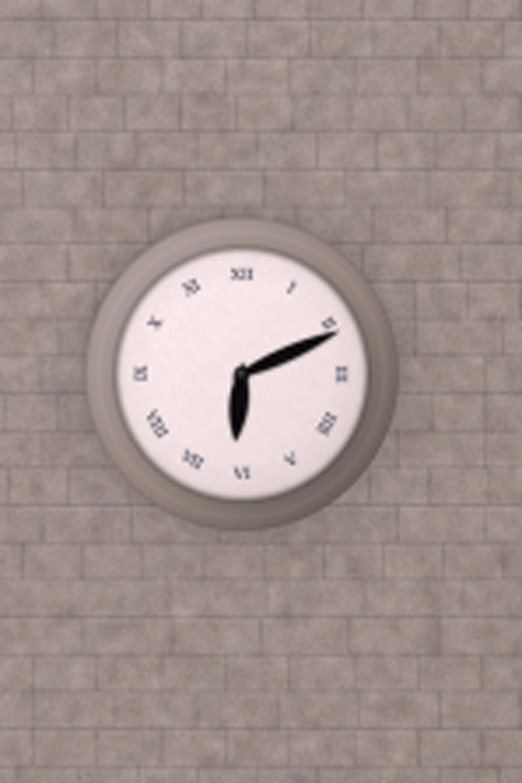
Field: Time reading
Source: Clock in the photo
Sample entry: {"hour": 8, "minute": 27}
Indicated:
{"hour": 6, "minute": 11}
